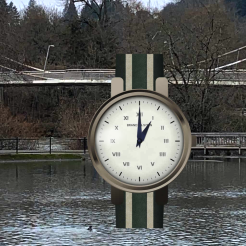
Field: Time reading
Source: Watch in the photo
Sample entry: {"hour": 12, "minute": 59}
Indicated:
{"hour": 1, "minute": 0}
